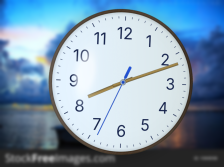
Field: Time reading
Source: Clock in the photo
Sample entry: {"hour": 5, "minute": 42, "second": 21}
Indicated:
{"hour": 8, "minute": 11, "second": 34}
